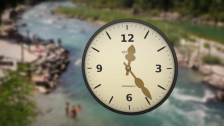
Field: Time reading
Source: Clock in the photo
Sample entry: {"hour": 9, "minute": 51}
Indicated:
{"hour": 12, "minute": 24}
